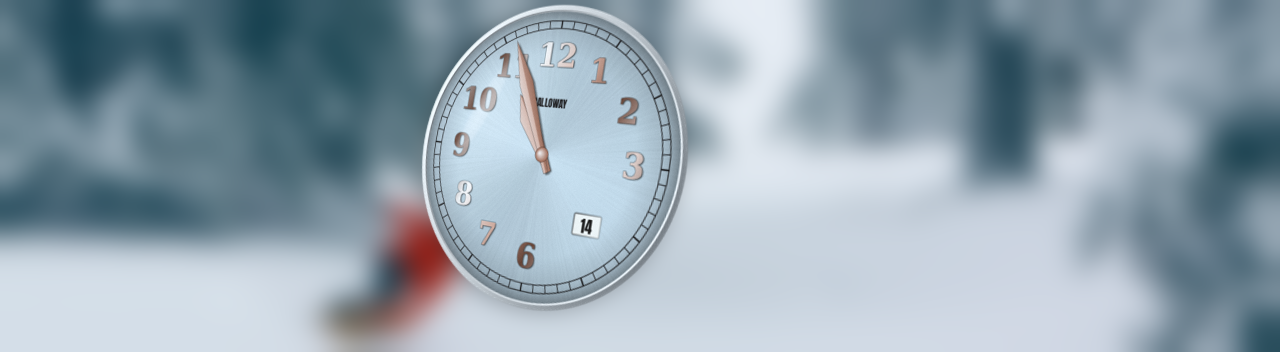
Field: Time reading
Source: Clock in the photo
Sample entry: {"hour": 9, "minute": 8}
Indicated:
{"hour": 10, "minute": 56}
